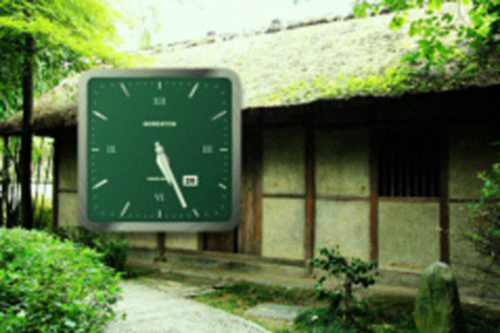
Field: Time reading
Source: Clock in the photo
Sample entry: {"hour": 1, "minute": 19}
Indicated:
{"hour": 5, "minute": 26}
